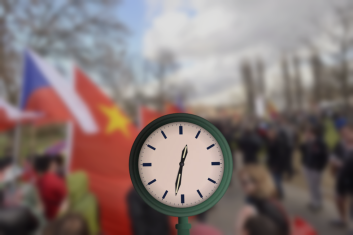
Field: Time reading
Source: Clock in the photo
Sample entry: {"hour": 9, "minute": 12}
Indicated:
{"hour": 12, "minute": 32}
